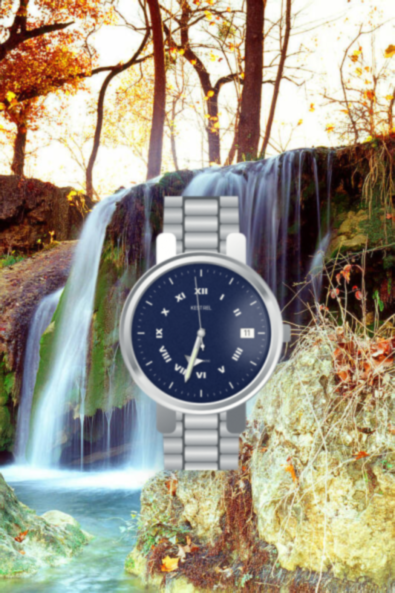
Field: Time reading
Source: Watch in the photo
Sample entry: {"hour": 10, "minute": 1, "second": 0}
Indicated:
{"hour": 6, "minute": 32, "second": 59}
